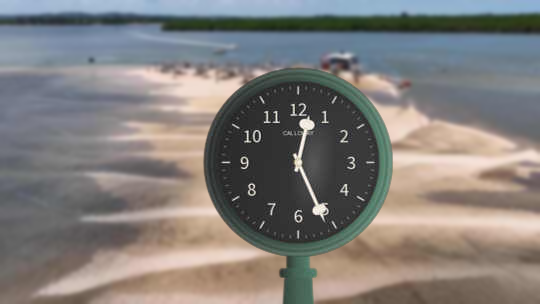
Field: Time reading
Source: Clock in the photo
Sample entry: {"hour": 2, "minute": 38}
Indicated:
{"hour": 12, "minute": 26}
